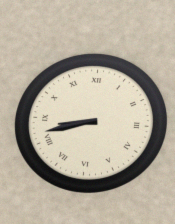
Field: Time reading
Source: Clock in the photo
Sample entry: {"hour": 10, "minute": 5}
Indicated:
{"hour": 8, "minute": 42}
